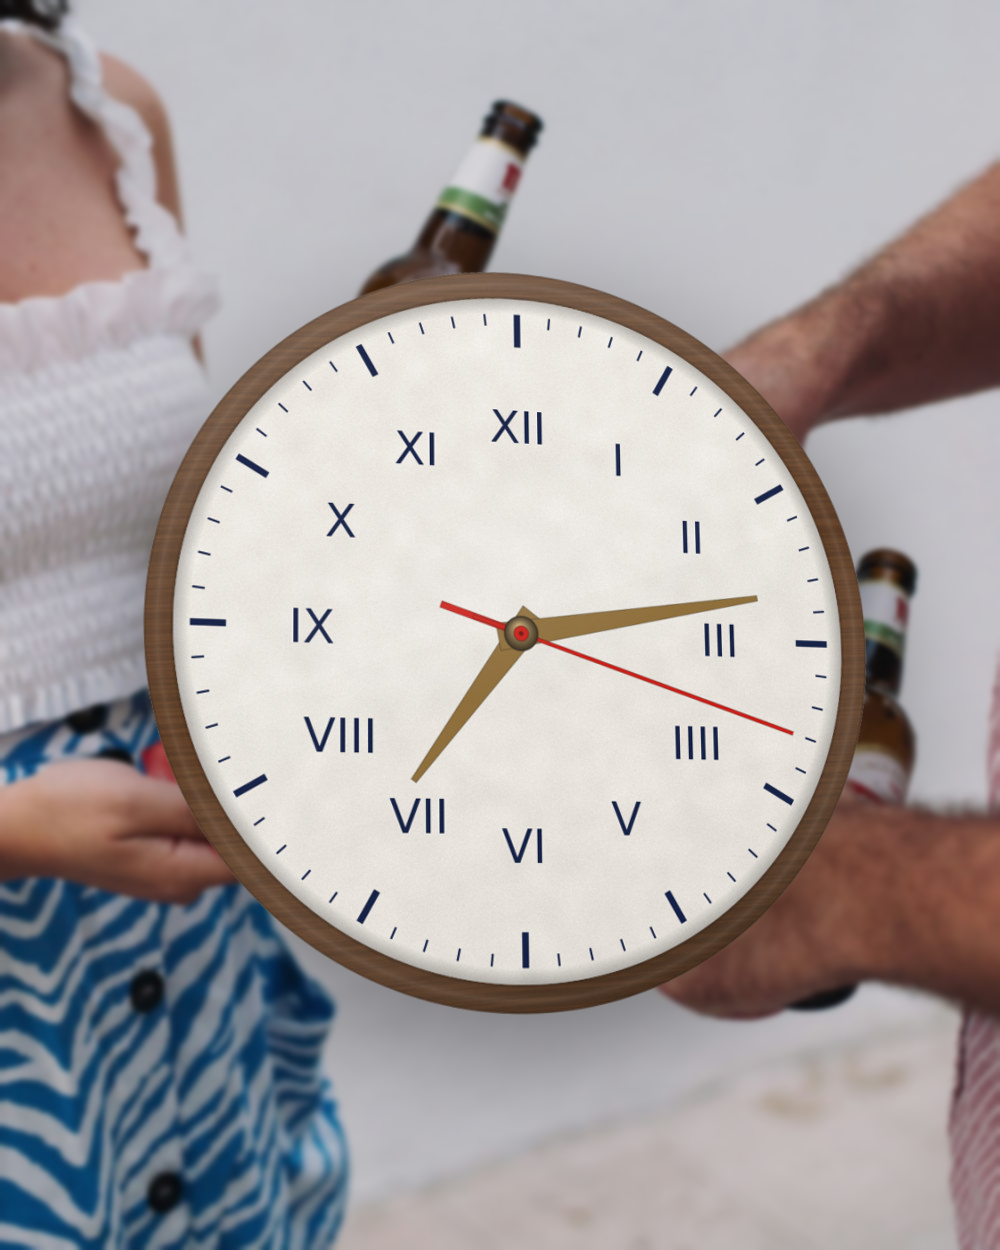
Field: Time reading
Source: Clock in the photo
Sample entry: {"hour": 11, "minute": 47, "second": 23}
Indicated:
{"hour": 7, "minute": 13, "second": 18}
